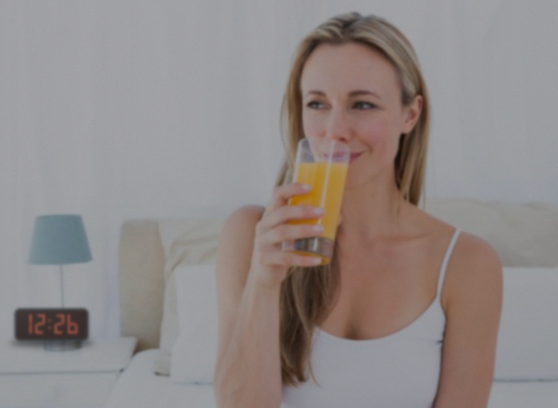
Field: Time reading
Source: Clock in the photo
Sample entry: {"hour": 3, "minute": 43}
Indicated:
{"hour": 12, "minute": 26}
